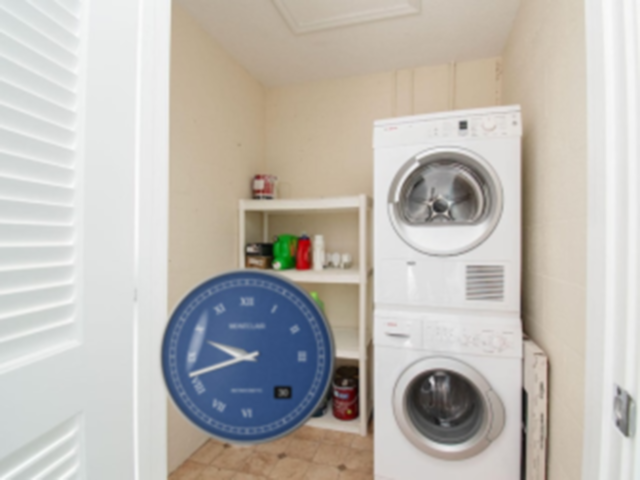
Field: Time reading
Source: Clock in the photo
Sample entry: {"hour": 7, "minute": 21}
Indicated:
{"hour": 9, "minute": 42}
